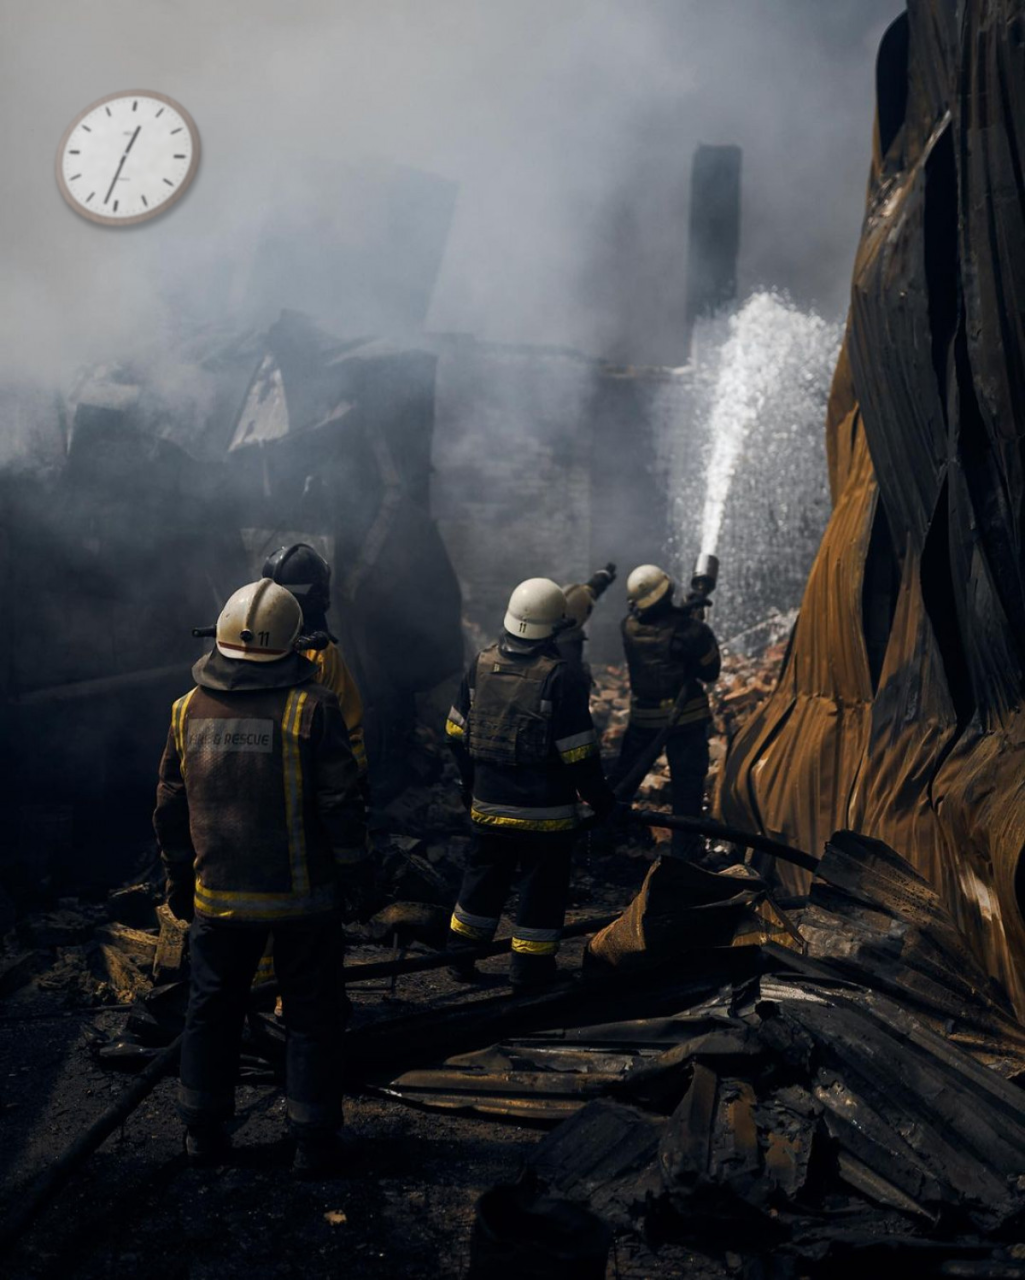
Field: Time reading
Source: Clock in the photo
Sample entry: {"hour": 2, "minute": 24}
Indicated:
{"hour": 12, "minute": 32}
